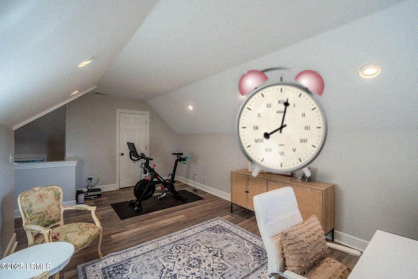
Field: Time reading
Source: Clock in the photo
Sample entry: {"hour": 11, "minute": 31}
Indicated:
{"hour": 8, "minute": 2}
